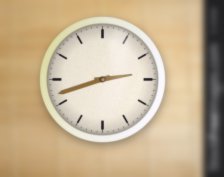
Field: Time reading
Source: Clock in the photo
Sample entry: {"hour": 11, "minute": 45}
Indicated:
{"hour": 2, "minute": 42}
